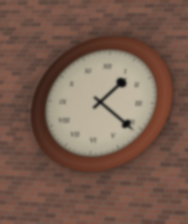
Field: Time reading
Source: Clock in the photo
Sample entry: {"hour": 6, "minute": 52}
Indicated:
{"hour": 1, "minute": 21}
